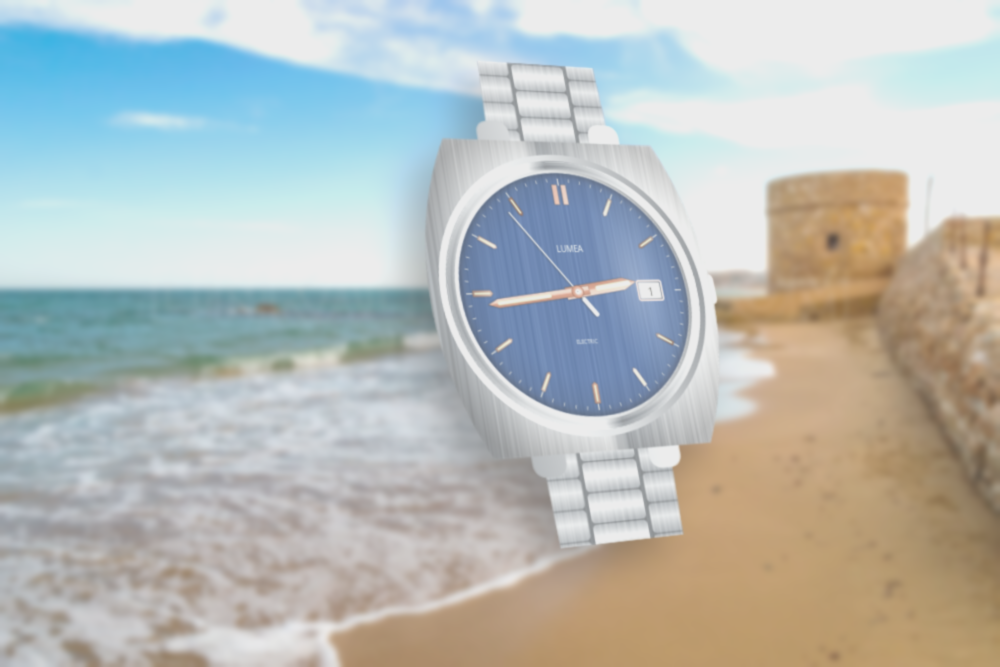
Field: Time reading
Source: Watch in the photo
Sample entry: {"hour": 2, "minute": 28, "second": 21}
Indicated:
{"hour": 2, "minute": 43, "second": 54}
